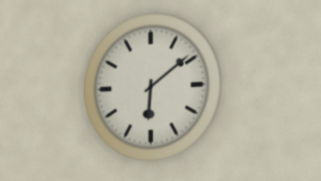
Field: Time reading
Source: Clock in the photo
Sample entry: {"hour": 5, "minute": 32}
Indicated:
{"hour": 6, "minute": 9}
